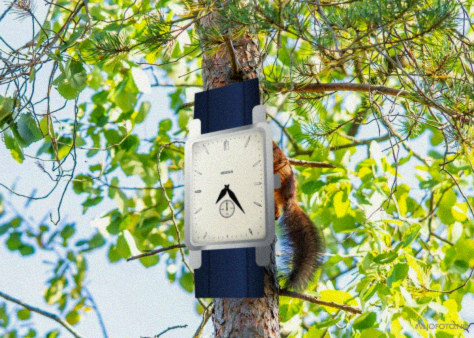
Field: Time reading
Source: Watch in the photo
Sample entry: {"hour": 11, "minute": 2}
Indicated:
{"hour": 7, "minute": 24}
